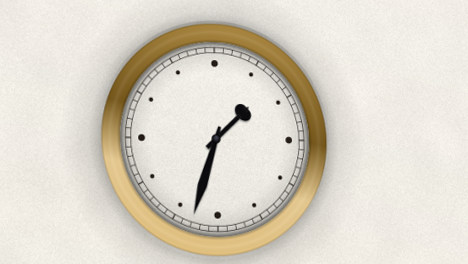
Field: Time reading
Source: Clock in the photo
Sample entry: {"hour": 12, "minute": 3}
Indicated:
{"hour": 1, "minute": 33}
